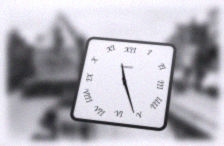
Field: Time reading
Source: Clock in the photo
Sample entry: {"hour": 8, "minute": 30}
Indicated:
{"hour": 11, "minute": 26}
